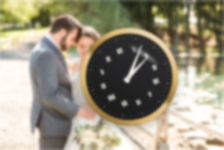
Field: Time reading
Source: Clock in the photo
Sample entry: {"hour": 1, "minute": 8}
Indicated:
{"hour": 2, "minute": 7}
